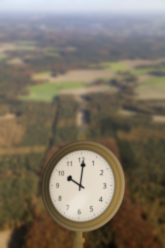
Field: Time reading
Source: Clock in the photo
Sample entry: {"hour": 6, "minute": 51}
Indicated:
{"hour": 10, "minute": 1}
